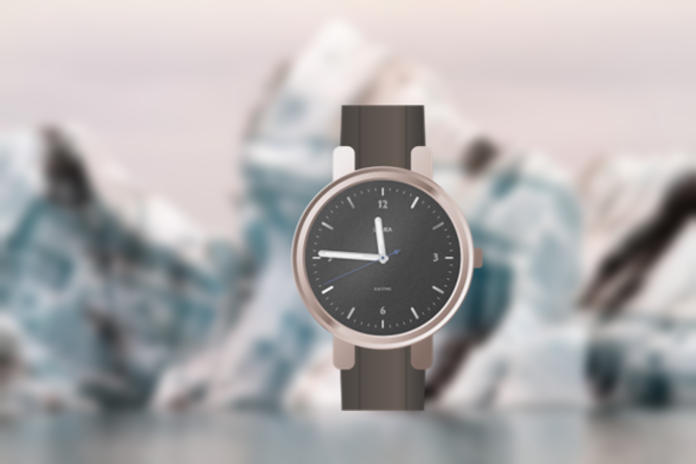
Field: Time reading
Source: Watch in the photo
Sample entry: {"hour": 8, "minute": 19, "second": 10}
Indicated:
{"hour": 11, "minute": 45, "second": 41}
